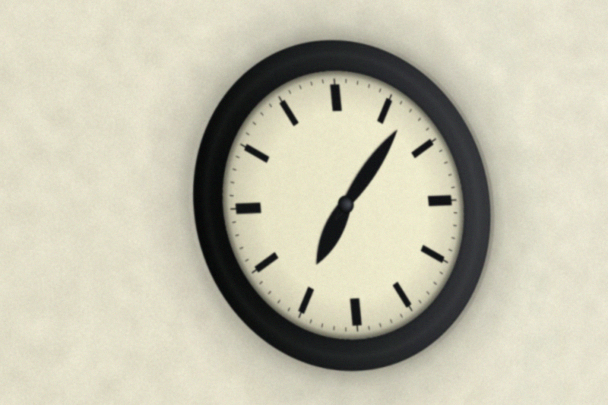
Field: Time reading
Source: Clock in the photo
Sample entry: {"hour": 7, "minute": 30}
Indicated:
{"hour": 7, "minute": 7}
